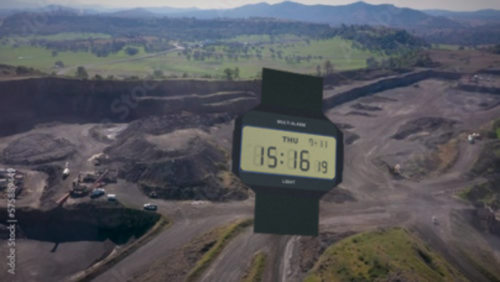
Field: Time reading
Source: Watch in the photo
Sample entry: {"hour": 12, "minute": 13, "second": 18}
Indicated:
{"hour": 15, "minute": 16, "second": 19}
